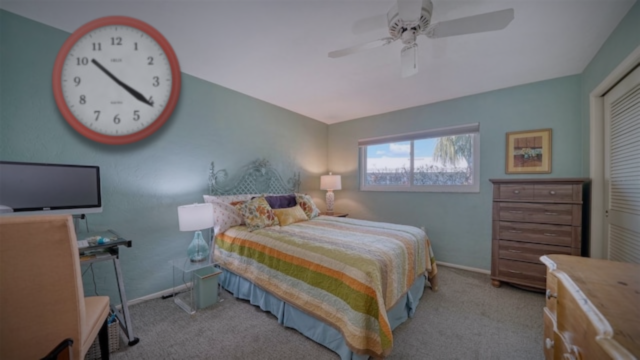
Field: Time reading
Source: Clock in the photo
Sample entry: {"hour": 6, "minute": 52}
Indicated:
{"hour": 10, "minute": 21}
